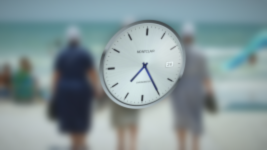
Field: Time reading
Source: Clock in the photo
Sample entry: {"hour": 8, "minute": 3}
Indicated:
{"hour": 7, "minute": 25}
